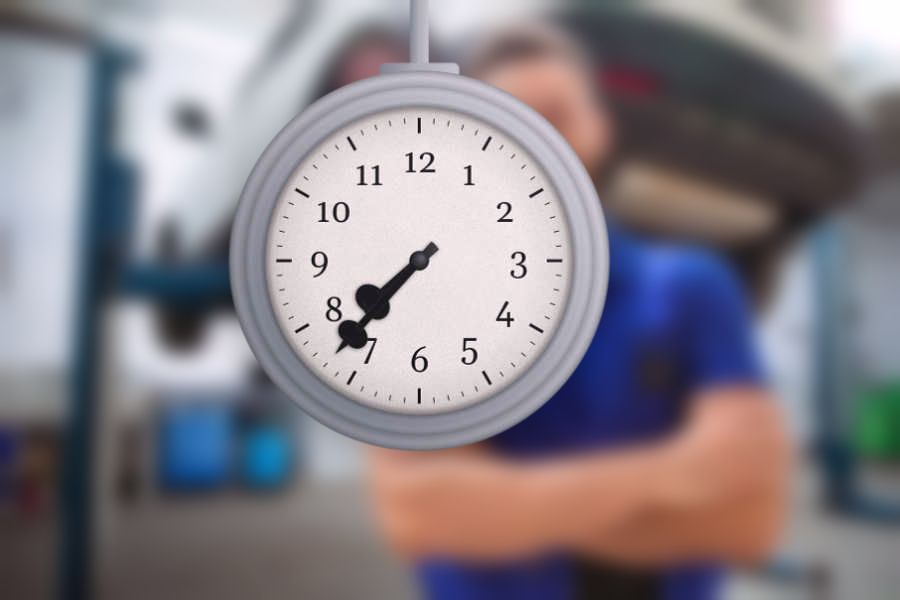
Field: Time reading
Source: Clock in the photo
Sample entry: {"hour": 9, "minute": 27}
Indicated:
{"hour": 7, "minute": 37}
